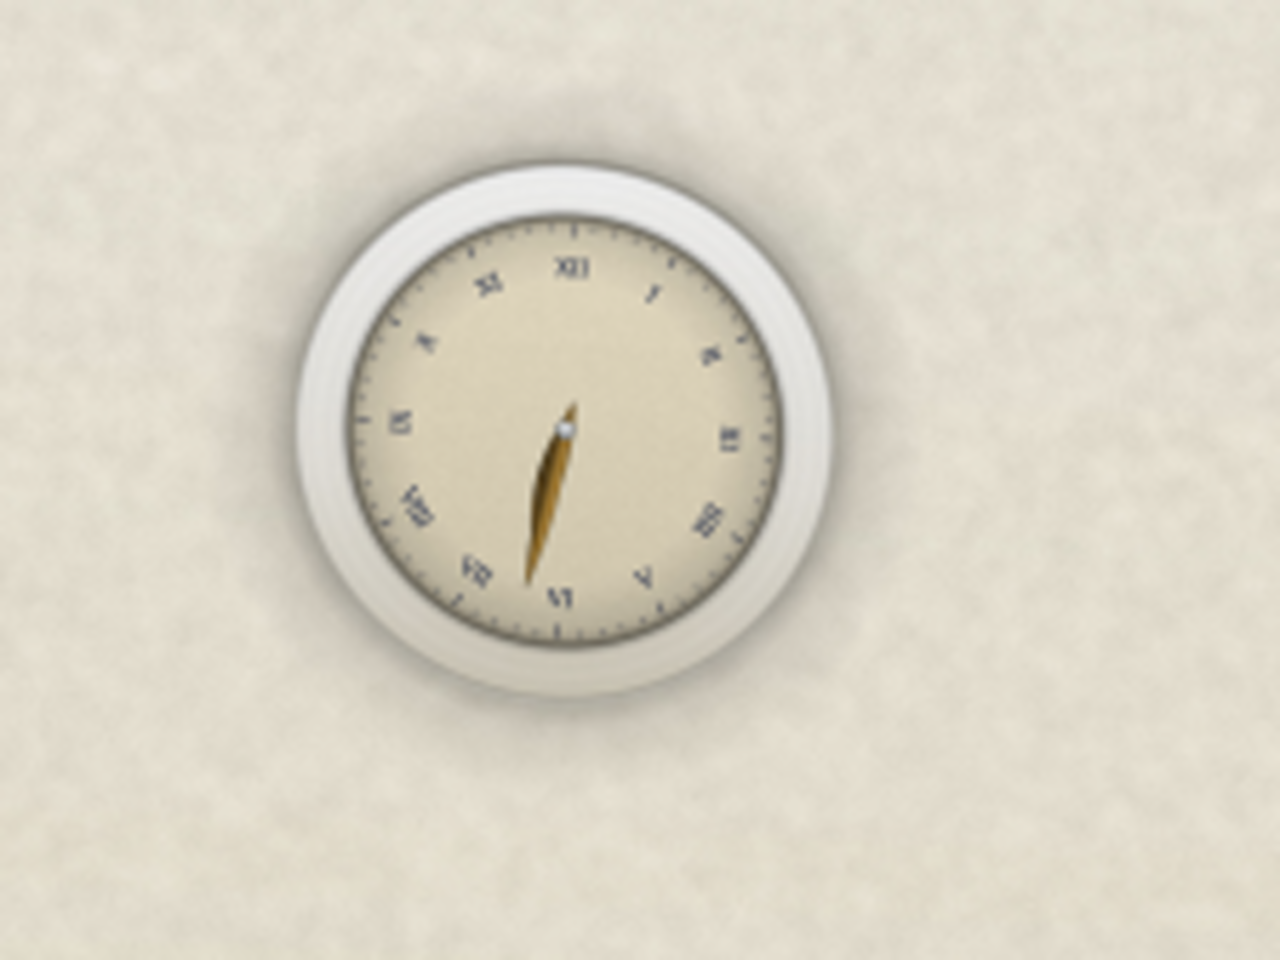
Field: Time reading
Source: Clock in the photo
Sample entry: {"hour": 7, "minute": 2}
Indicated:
{"hour": 6, "minute": 32}
